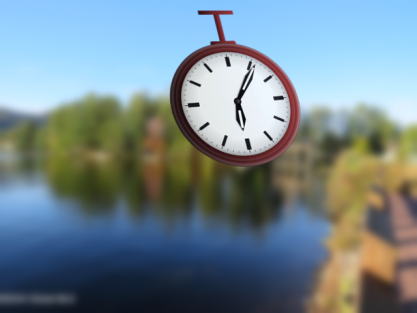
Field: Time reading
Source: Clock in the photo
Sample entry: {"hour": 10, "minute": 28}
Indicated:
{"hour": 6, "minute": 6}
